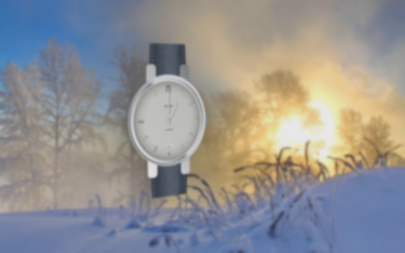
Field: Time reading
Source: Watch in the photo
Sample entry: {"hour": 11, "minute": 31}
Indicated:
{"hour": 1, "minute": 0}
